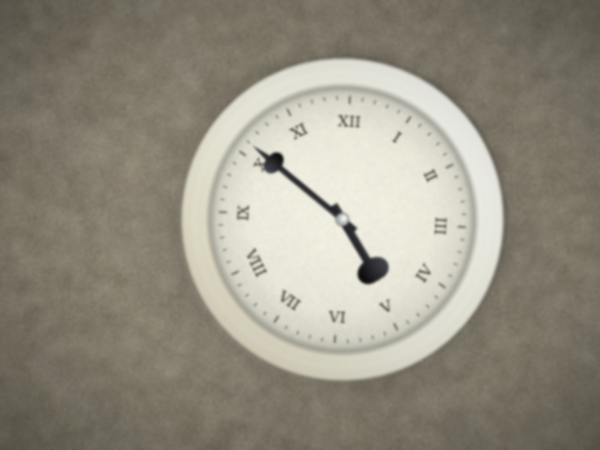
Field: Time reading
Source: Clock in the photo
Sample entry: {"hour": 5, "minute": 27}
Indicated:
{"hour": 4, "minute": 51}
